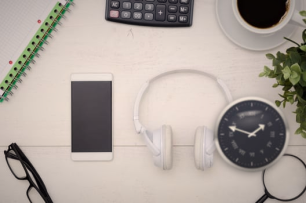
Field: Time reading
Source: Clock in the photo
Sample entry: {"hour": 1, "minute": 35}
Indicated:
{"hour": 1, "minute": 48}
